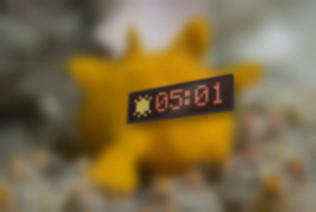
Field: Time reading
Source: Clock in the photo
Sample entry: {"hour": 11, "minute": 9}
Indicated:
{"hour": 5, "minute": 1}
